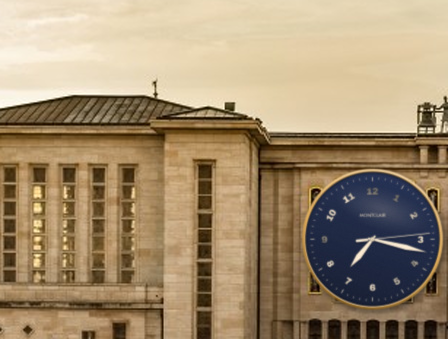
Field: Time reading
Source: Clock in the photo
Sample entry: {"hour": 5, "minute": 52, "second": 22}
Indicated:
{"hour": 7, "minute": 17, "second": 14}
